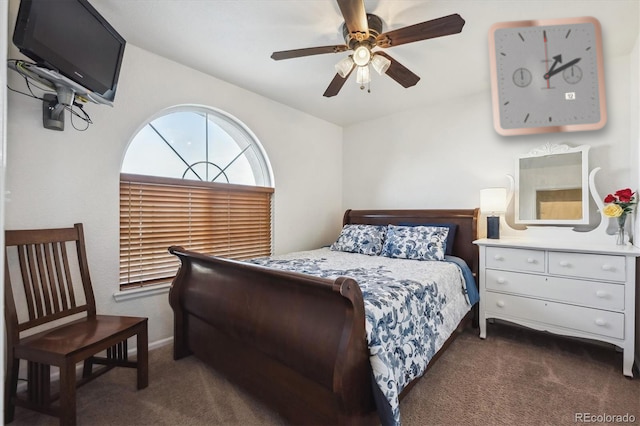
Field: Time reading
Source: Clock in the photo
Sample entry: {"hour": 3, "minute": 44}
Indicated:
{"hour": 1, "minute": 11}
